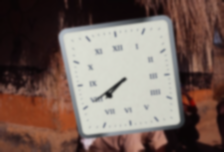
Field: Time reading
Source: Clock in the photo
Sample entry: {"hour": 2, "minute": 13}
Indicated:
{"hour": 7, "minute": 40}
